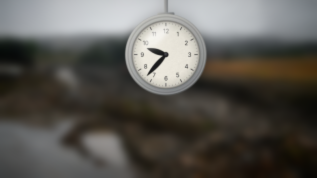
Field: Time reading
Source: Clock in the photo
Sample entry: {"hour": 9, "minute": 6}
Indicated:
{"hour": 9, "minute": 37}
